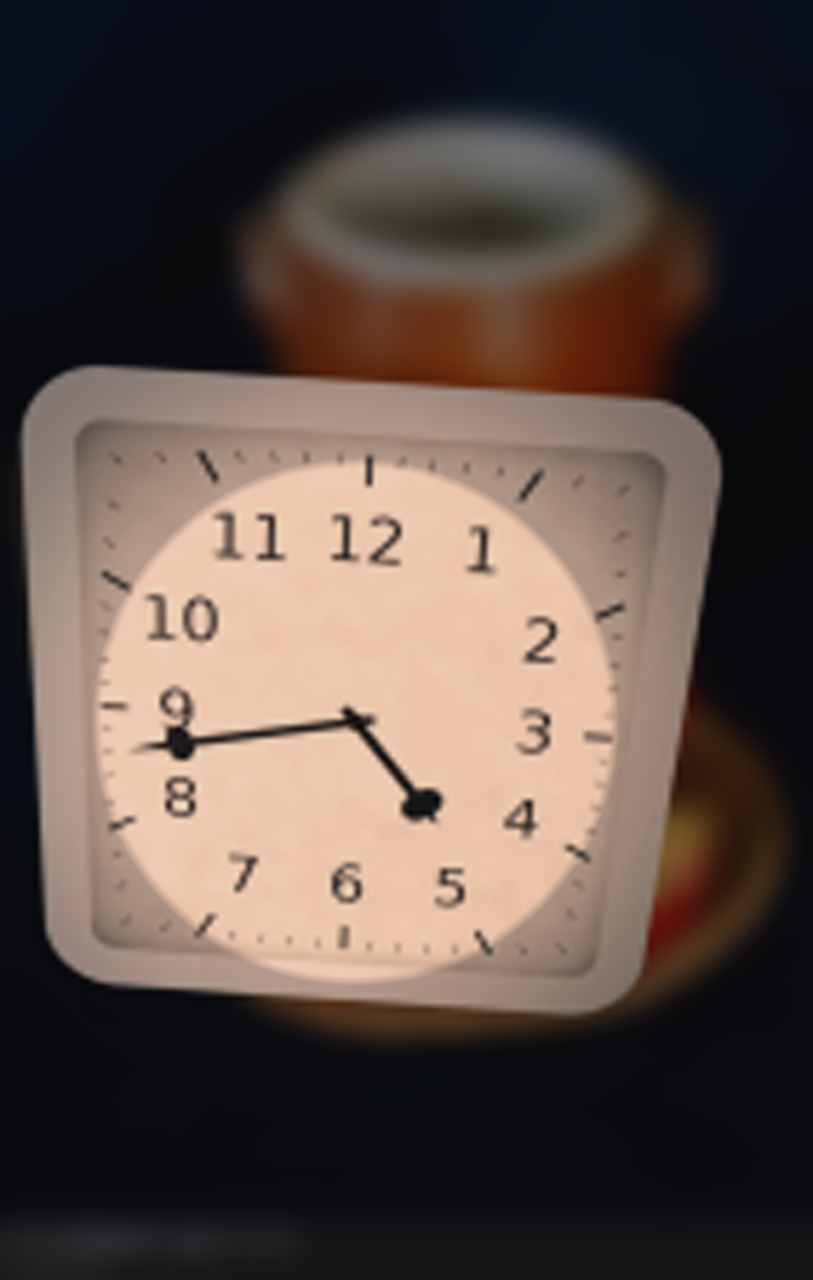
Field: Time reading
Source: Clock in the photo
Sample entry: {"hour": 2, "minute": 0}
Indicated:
{"hour": 4, "minute": 43}
